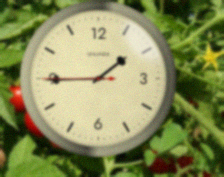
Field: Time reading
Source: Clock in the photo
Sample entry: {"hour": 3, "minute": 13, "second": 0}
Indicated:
{"hour": 1, "minute": 44, "second": 45}
